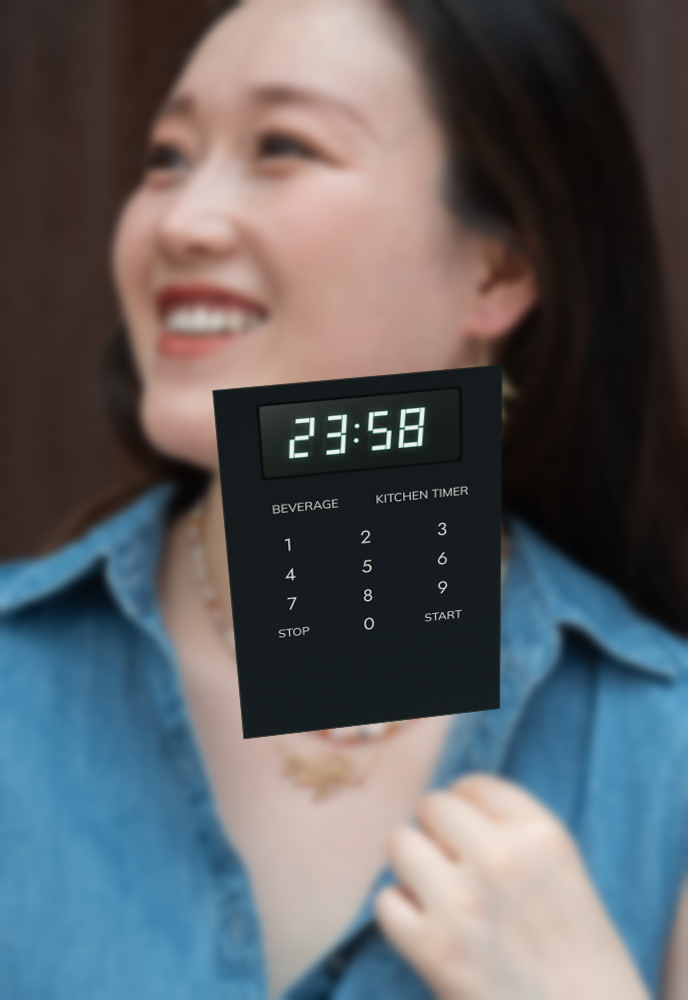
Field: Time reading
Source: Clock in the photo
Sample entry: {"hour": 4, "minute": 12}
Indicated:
{"hour": 23, "minute": 58}
